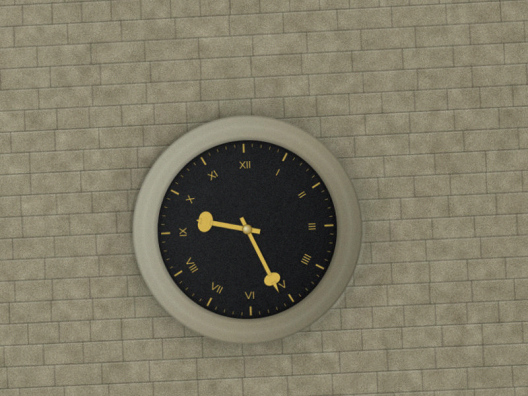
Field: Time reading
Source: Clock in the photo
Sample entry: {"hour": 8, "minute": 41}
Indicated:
{"hour": 9, "minute": 26}
